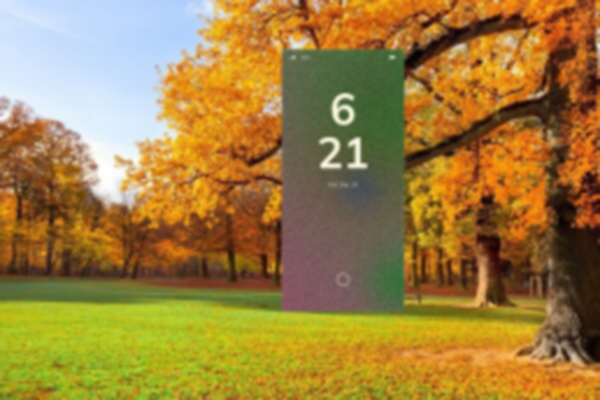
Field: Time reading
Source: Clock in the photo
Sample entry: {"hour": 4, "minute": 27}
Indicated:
{"hour": 6, "minute": 21}
